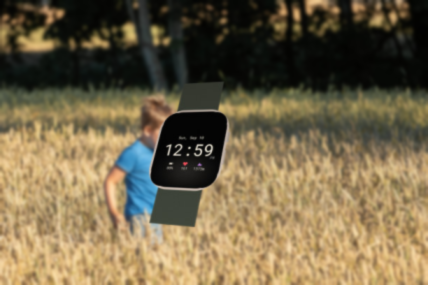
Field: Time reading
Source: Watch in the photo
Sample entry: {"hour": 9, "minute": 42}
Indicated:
{"hour": 12, "minute": 59}
